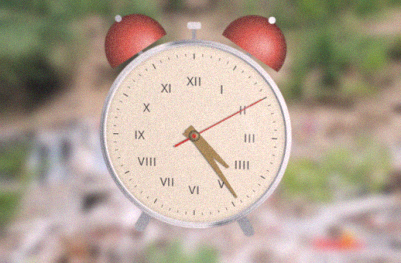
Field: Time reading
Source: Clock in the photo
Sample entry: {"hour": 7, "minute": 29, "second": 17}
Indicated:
{"hour": 4, "minute": 24, "second": 10}
